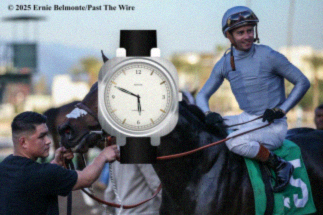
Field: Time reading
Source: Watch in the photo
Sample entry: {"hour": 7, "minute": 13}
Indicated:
{"hour": 5, "minute": 49}
